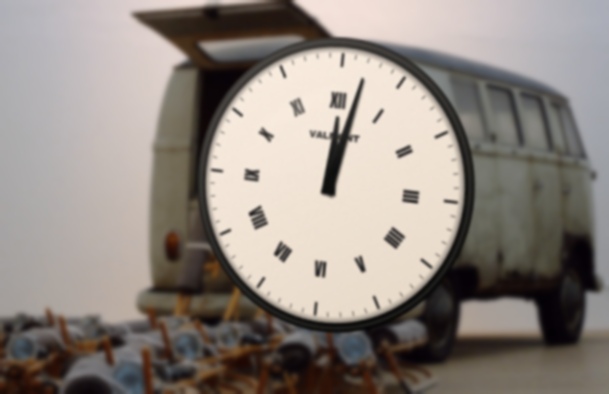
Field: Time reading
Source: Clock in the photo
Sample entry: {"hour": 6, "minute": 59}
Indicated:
{"hour": 12, "minute": 2}
